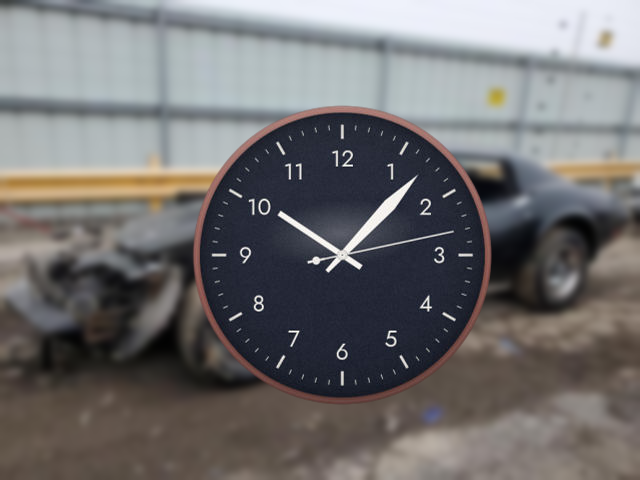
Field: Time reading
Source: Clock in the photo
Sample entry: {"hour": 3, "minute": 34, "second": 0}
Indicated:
{"hour": 10, "minute": 7, "second": 13}
